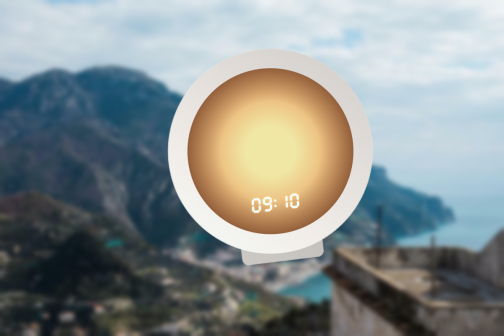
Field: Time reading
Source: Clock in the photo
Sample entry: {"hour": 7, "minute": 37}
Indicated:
{"hour": 9, "minute": 10}
